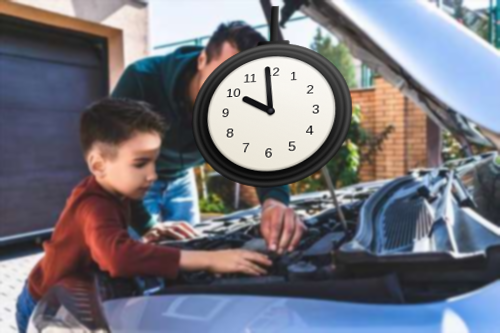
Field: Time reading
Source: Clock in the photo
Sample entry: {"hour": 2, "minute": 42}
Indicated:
{"hour": 9, "minute": 59}
